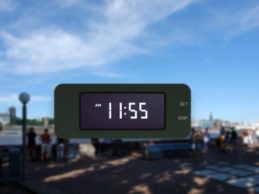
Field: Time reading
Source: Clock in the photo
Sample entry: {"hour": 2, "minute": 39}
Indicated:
{"hour": 11, "minute": 55}
